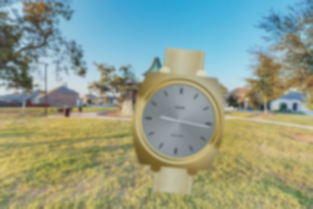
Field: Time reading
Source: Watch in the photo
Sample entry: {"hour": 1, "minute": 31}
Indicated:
{"hour": 9, "minute": 16}
